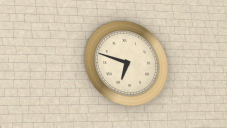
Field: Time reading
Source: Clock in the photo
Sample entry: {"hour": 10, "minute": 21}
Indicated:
{"hour": 6, "minute": 48}
